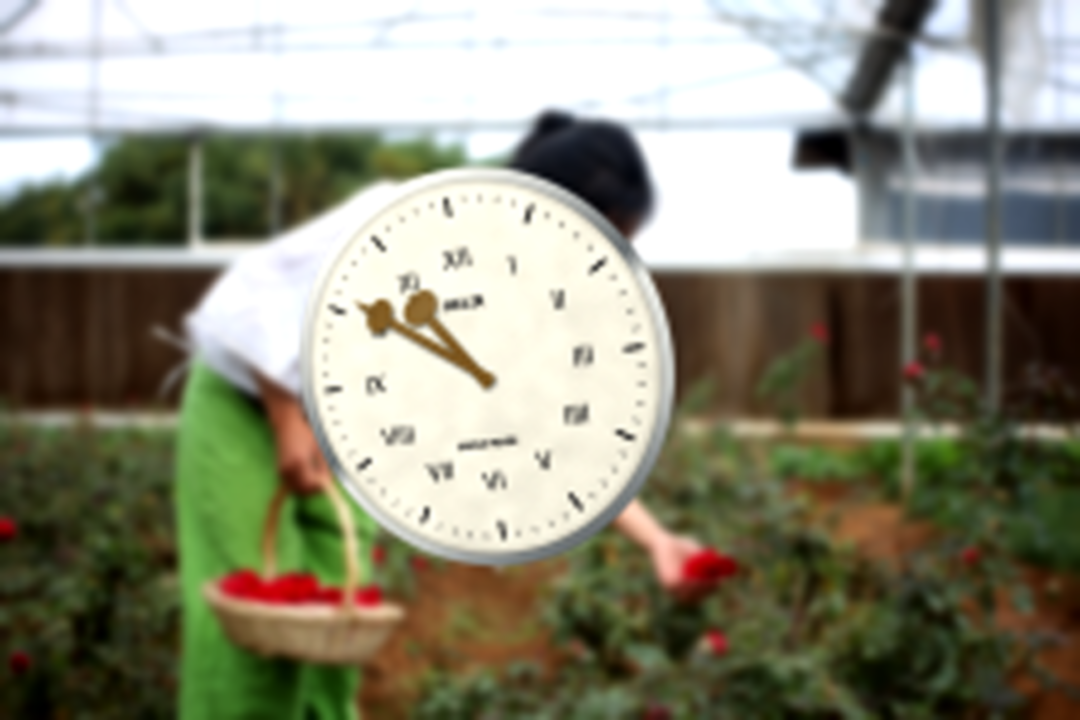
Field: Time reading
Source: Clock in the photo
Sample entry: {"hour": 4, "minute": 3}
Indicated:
{"hour": 10, "minute": 51}
